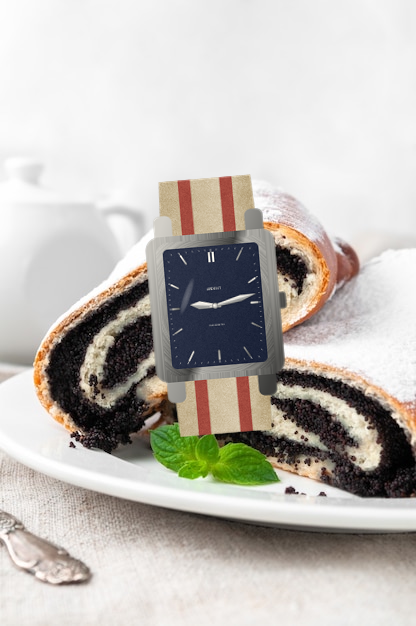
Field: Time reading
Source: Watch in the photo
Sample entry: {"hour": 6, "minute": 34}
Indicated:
{"hour": 9, "minute": 13}
